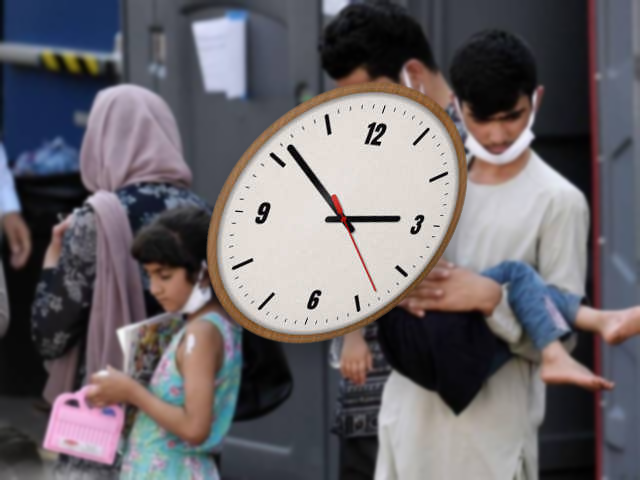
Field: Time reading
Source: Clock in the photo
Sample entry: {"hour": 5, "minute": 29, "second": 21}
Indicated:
{"hour": 2, "minute": 51, "second": 23}
